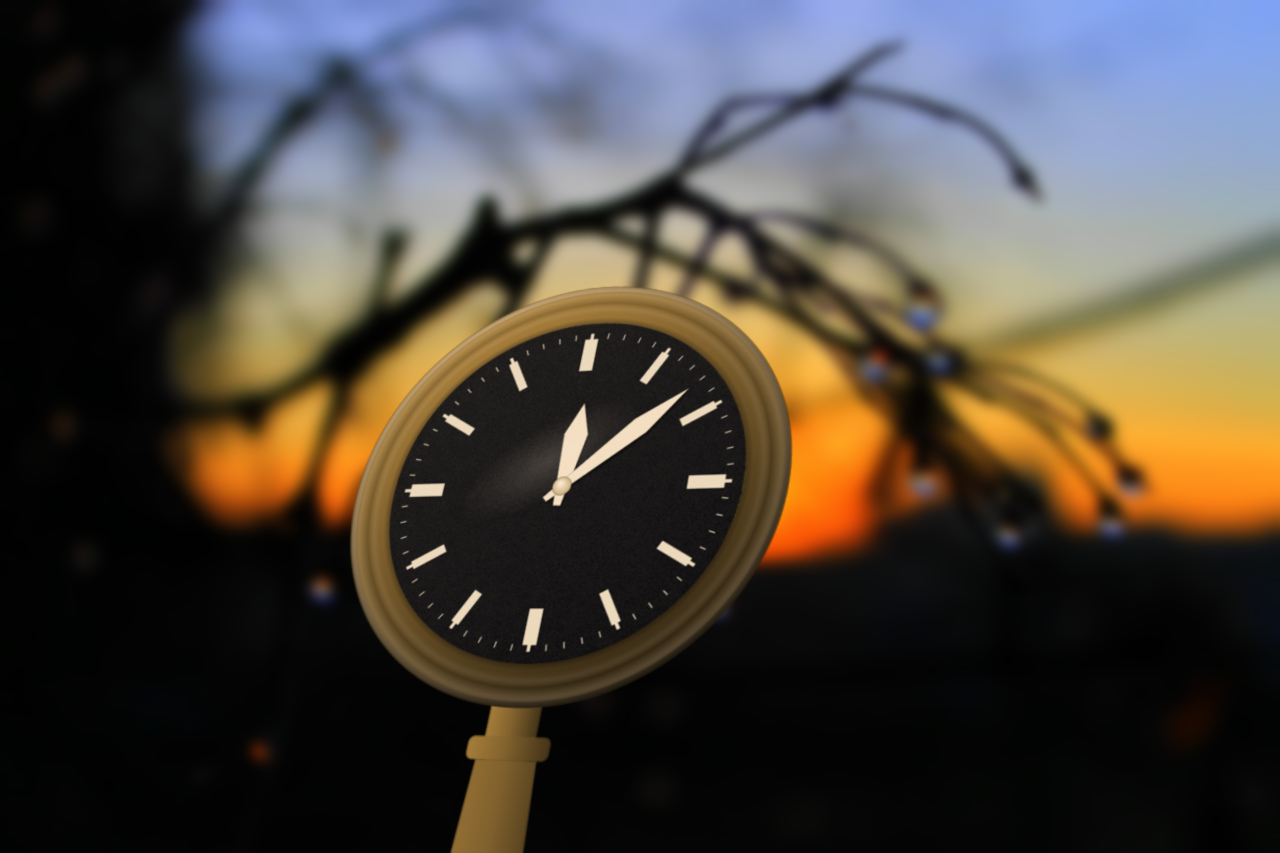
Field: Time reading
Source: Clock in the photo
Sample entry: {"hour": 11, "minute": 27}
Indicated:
{"hour": 12, "minute": 8}
